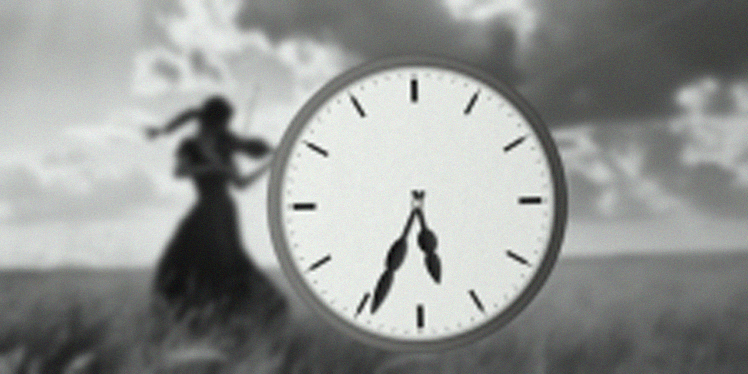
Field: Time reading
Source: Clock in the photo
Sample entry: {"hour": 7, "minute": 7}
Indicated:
{"hour": 5, "minute": 34}
